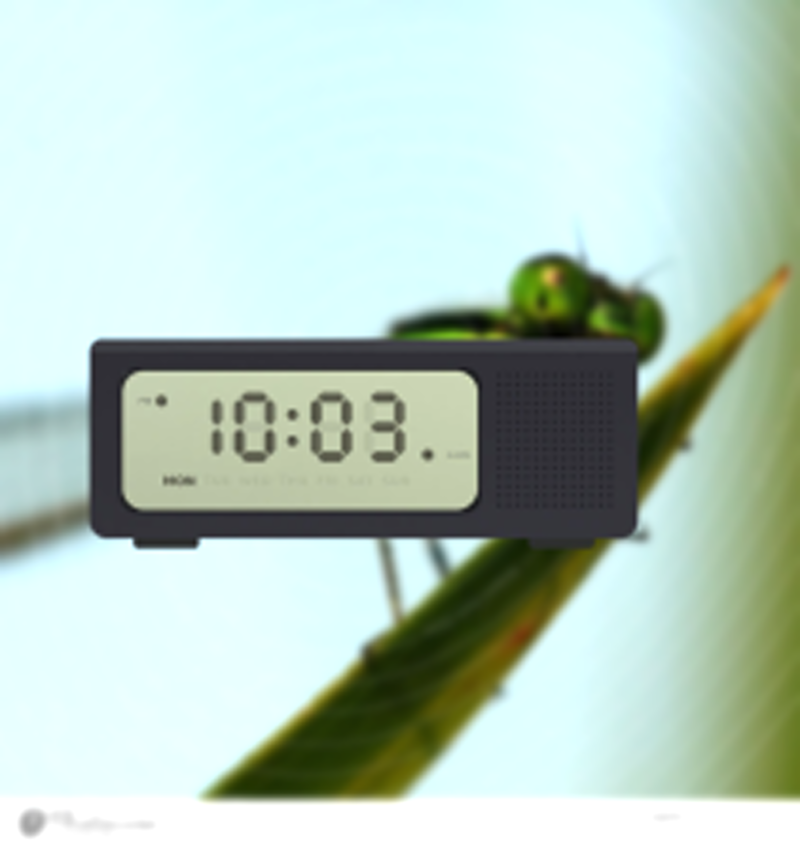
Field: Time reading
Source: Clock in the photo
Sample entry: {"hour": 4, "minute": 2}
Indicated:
{"hour": 10, "minute": 3}
